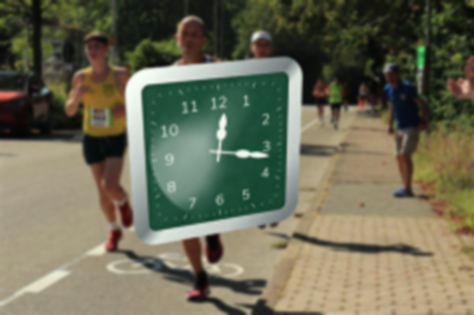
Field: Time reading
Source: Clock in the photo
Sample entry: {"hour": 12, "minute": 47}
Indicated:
{"hour": 12, "minute": 17}
